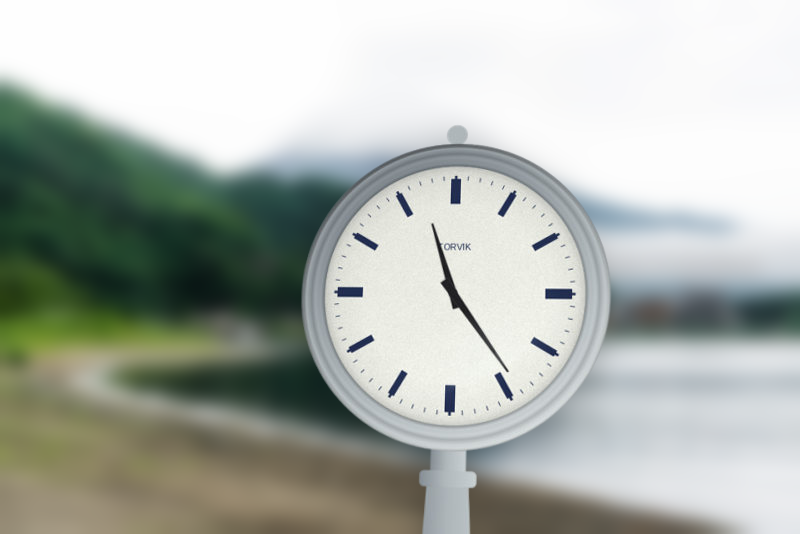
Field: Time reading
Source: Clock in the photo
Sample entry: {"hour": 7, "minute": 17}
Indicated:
{"hour": 11, "minute": 24}
